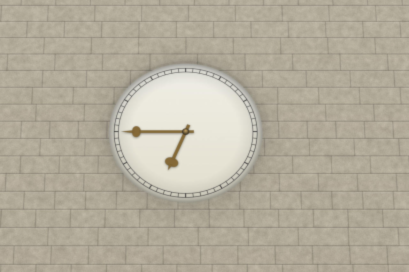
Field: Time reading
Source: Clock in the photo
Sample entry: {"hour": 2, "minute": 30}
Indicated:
{"hour": 6, "minute": 45}
